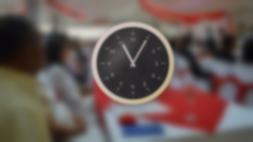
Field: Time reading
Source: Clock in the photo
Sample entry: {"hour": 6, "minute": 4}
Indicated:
{"hour": 11, "minute": 5}
